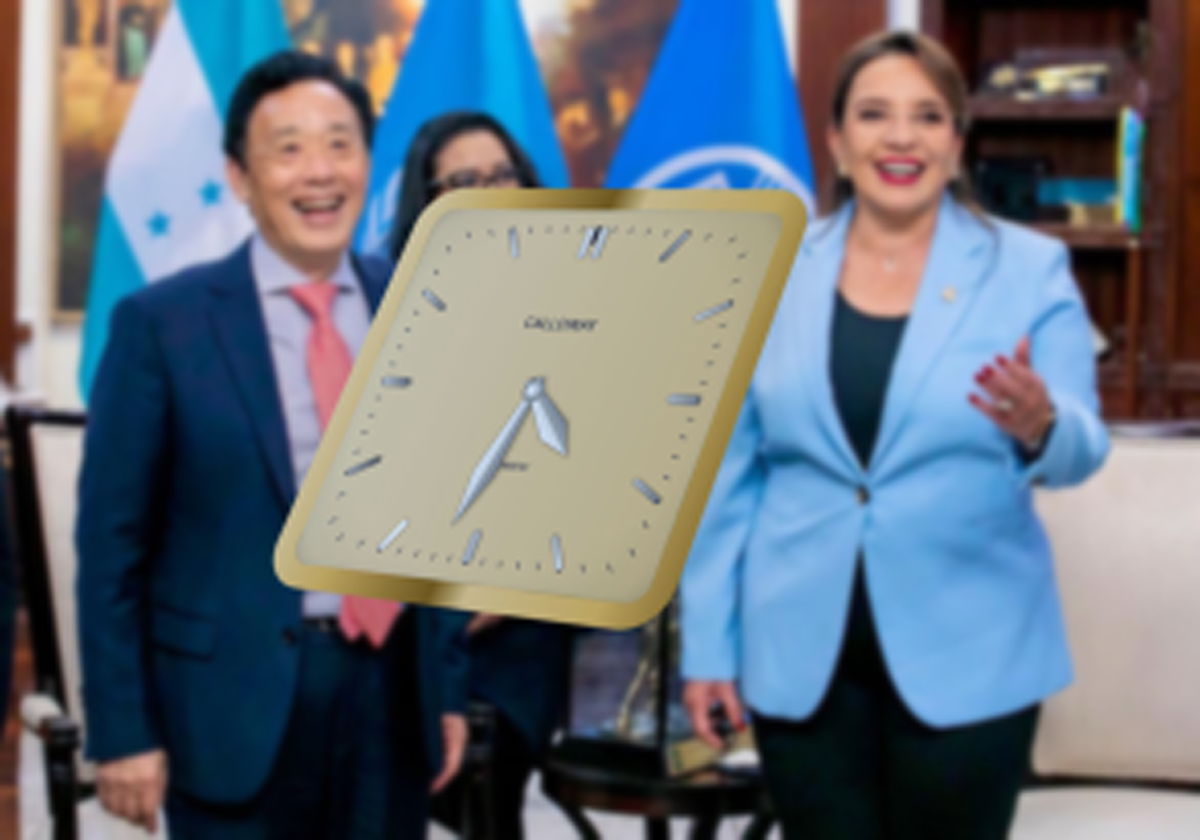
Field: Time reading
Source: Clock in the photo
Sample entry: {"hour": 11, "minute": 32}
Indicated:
{"hour": 4, "minute": 32}
